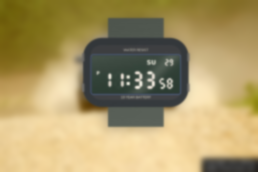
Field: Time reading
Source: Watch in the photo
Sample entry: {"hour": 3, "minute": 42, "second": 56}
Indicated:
{"hour": 11, "minute": 33, "second": 58}
